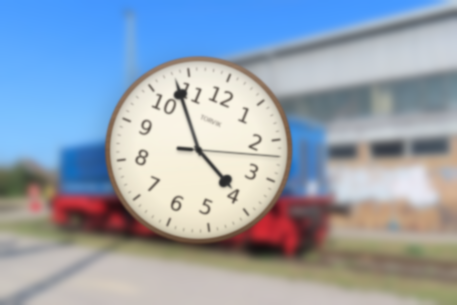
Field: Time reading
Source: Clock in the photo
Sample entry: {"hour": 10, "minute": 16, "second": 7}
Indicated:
{"hour": 3, "minute": 53, "second": 12}
